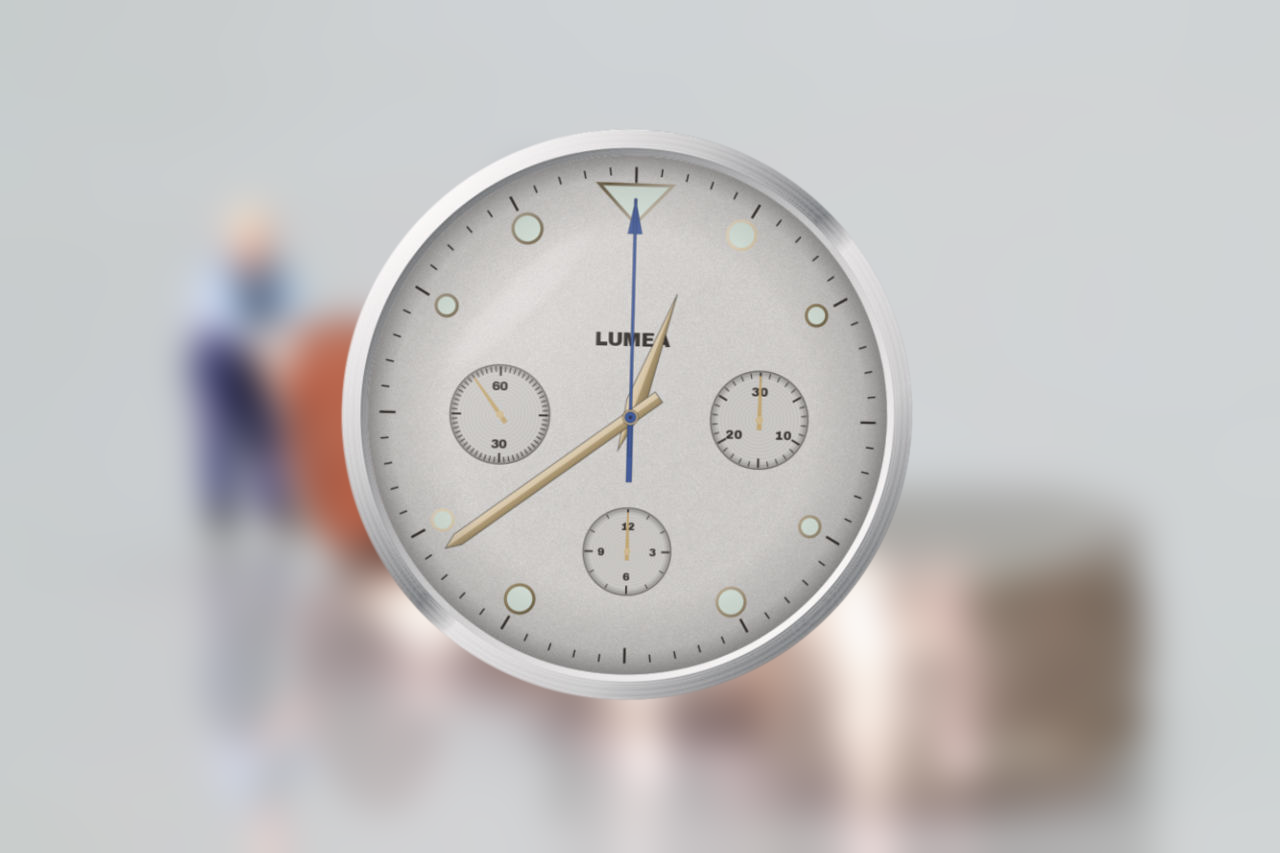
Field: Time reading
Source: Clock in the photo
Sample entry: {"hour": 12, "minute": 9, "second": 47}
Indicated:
{"hour": 12, "minute": 38, "second": 54}
